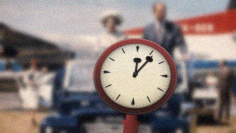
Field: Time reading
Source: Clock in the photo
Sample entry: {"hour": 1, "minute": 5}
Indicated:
{"hour": 12, "minute": 6}
